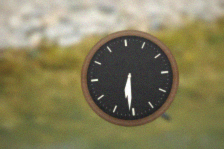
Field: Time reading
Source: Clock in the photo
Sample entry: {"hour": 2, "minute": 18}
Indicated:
{"hour": 6, "minute": 31}
